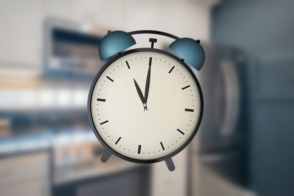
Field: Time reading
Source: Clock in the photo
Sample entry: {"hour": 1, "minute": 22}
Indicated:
{"hour": 11, "minute": 0}
